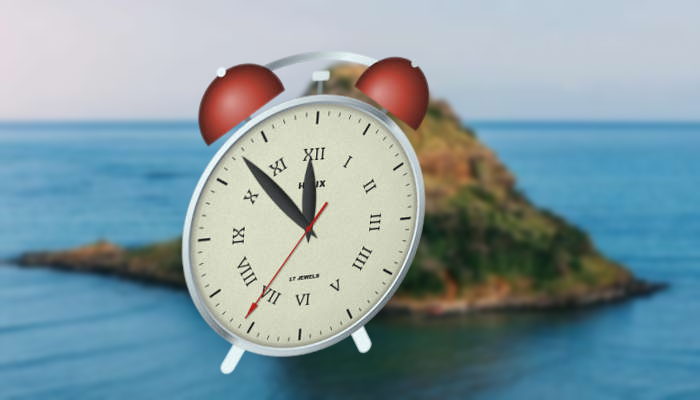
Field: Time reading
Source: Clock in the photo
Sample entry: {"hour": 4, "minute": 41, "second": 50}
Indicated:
{"hour": 11, "minute": 52, "second": 36}
